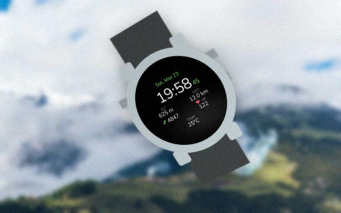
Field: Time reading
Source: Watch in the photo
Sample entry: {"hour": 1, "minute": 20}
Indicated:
{"hour": 19, "minute": 58}
